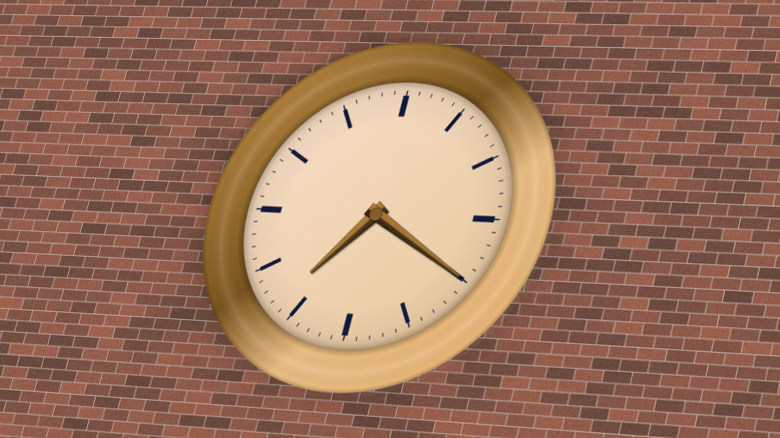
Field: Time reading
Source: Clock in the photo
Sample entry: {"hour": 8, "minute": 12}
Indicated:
{"hour": 7, "minute": 20}
